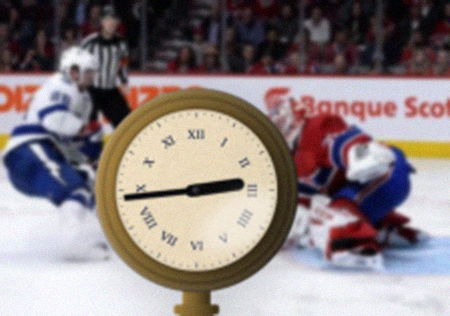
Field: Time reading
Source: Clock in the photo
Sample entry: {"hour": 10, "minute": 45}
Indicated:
{"hour": 2, "minute": 44}
